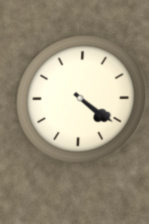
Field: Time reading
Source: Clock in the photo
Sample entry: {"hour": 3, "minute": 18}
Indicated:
{"hour": 4, "minute": 21}
